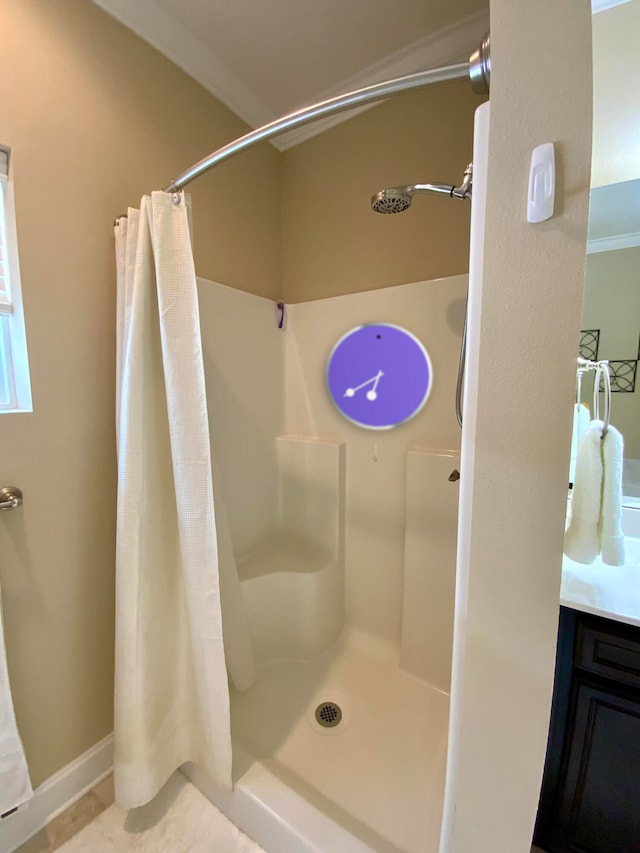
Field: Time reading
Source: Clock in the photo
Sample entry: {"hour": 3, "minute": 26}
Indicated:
{"hour": 6, "minute": 40}
